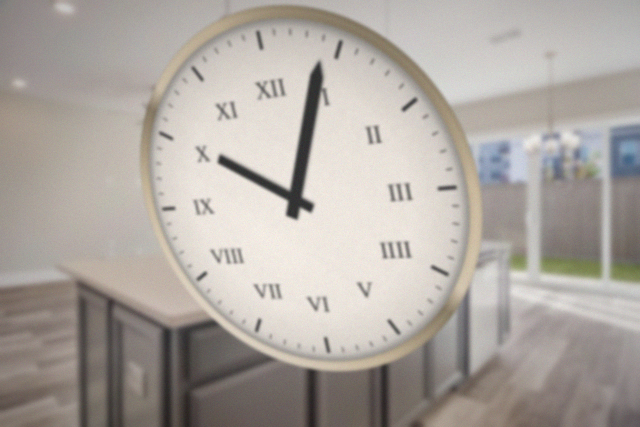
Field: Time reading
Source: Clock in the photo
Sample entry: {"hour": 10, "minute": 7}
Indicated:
{"hour": 10, "minute": 4}
